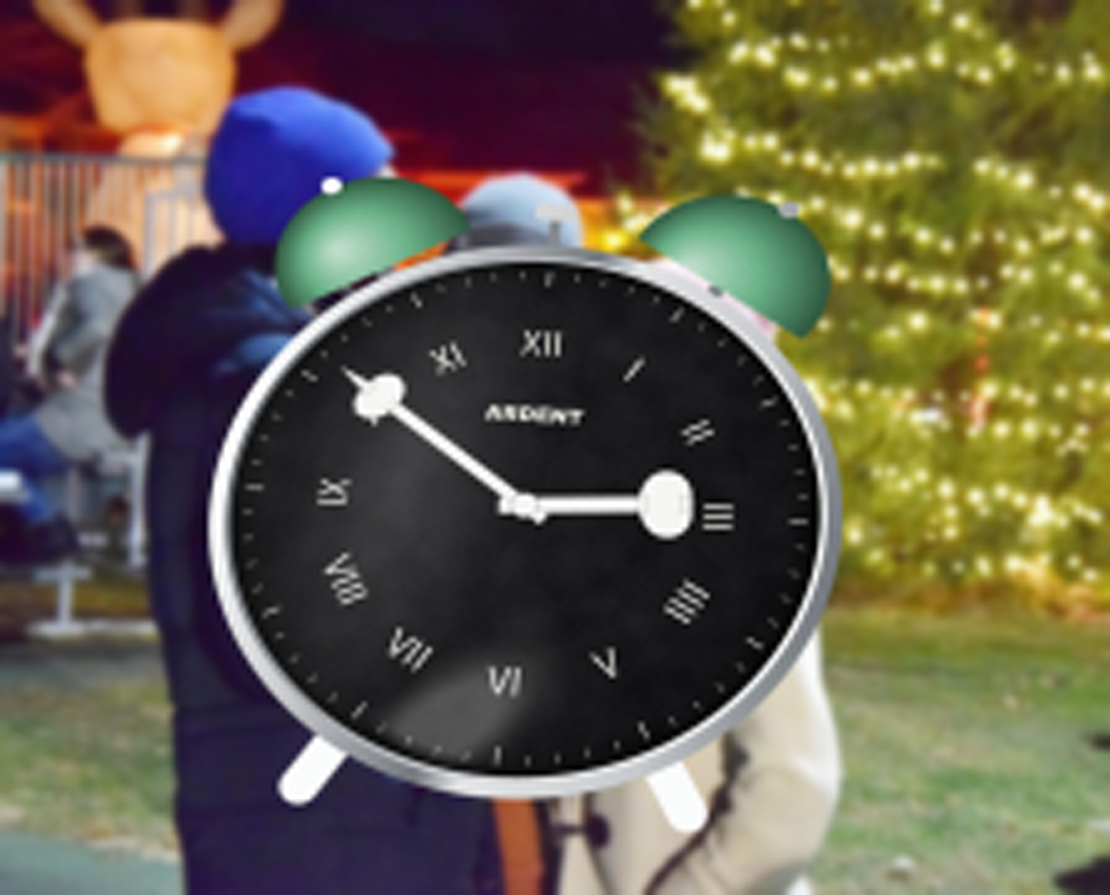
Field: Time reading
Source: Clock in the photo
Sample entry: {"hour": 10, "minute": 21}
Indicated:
{"hour": 2, "minute": 51}
